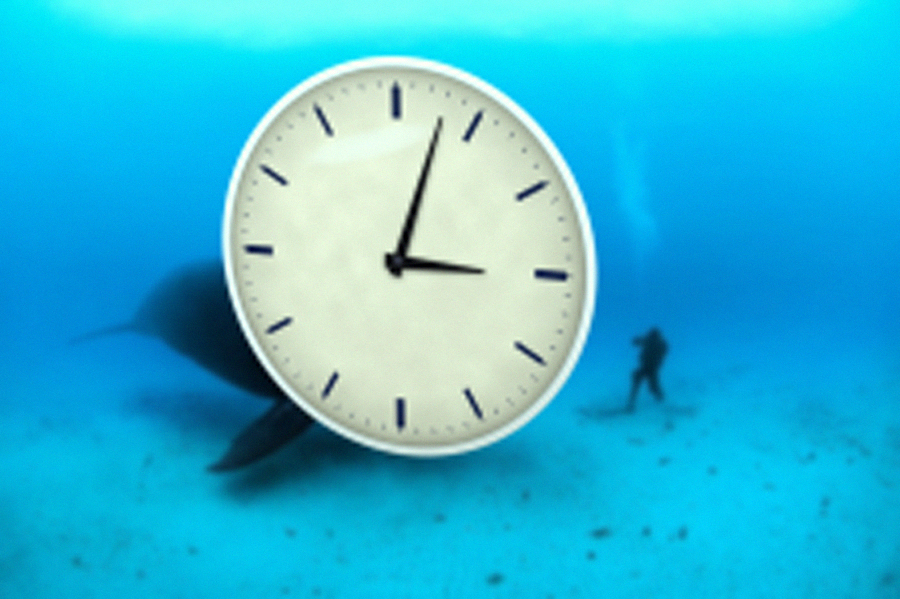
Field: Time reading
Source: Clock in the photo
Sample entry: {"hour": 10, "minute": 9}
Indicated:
{"hour": 3, "minute": 3}
